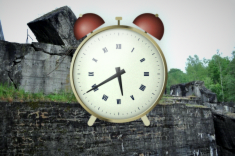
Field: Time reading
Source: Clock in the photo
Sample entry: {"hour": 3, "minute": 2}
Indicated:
{"hour": 5, "minute": 40}
